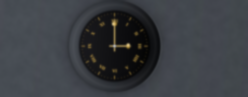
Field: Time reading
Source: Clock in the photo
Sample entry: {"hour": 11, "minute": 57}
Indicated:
{"hour": 3, "minute": 0}
